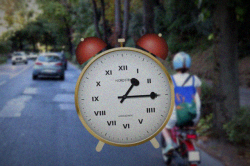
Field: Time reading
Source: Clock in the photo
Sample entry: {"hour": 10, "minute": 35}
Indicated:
{"hour": 1, "minute": 15}
